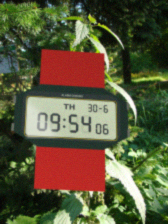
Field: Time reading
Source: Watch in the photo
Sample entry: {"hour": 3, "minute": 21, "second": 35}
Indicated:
{"hour": 9, "minute": 54, "second": 6}
